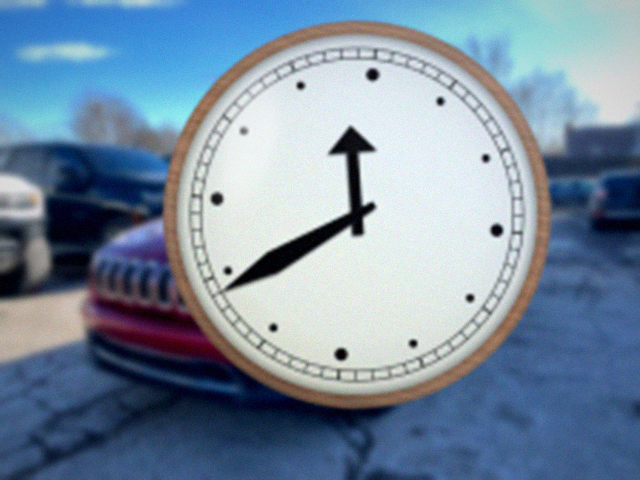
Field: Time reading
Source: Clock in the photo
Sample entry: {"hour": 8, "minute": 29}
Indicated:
{"hour": 11, "minute": 39}
